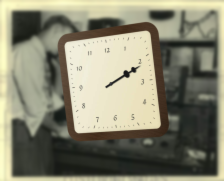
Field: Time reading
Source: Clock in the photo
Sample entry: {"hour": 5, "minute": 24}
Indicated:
{"hour": 2, "minute": 11}
